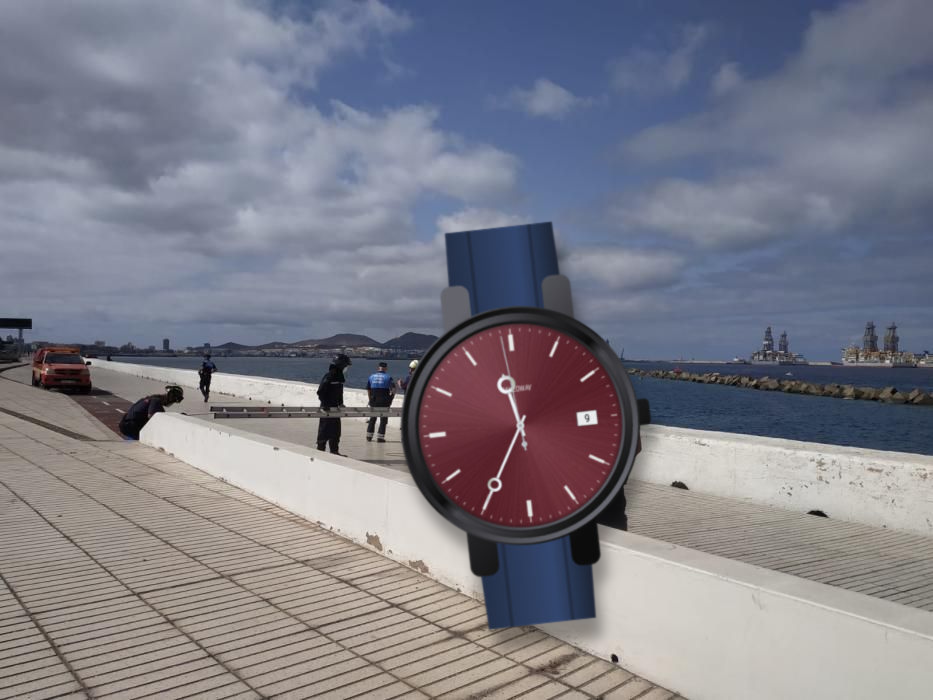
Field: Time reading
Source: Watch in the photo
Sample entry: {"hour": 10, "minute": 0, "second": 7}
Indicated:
{"hour": 11, "minute": 34, "second": 59}
